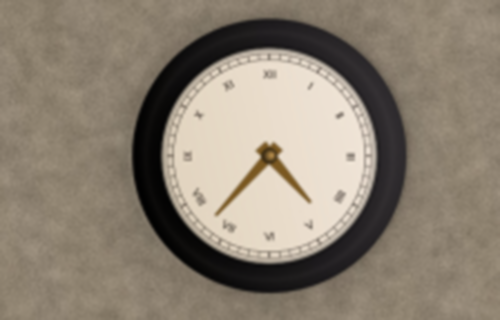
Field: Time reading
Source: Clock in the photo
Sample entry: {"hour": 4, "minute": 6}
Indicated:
{"hour": 4, "minute": 37}
